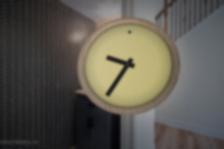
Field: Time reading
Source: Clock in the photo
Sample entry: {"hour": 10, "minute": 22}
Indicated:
{"hour": 9, "minute": 35}
